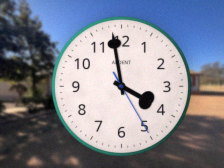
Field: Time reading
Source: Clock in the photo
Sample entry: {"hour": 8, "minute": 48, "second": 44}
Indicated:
{"hour": 3, "minute": 58, "second": 25}
